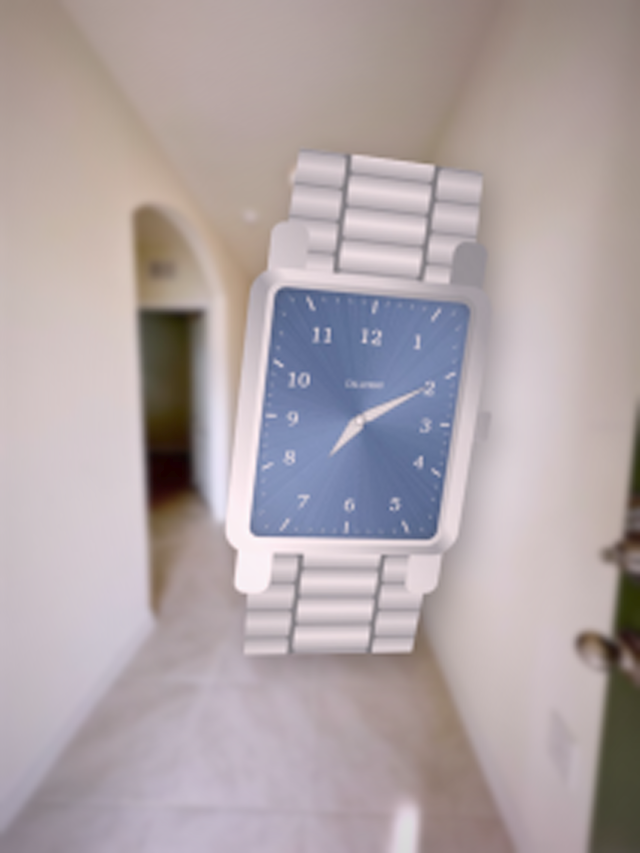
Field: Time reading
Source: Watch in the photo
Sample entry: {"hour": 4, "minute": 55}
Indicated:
{"hour": 7, "minute": 10}
